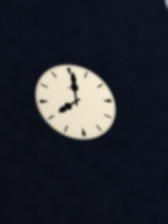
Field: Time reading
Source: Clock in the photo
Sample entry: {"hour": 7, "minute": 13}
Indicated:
{"hour": 8, "minute": 1}
